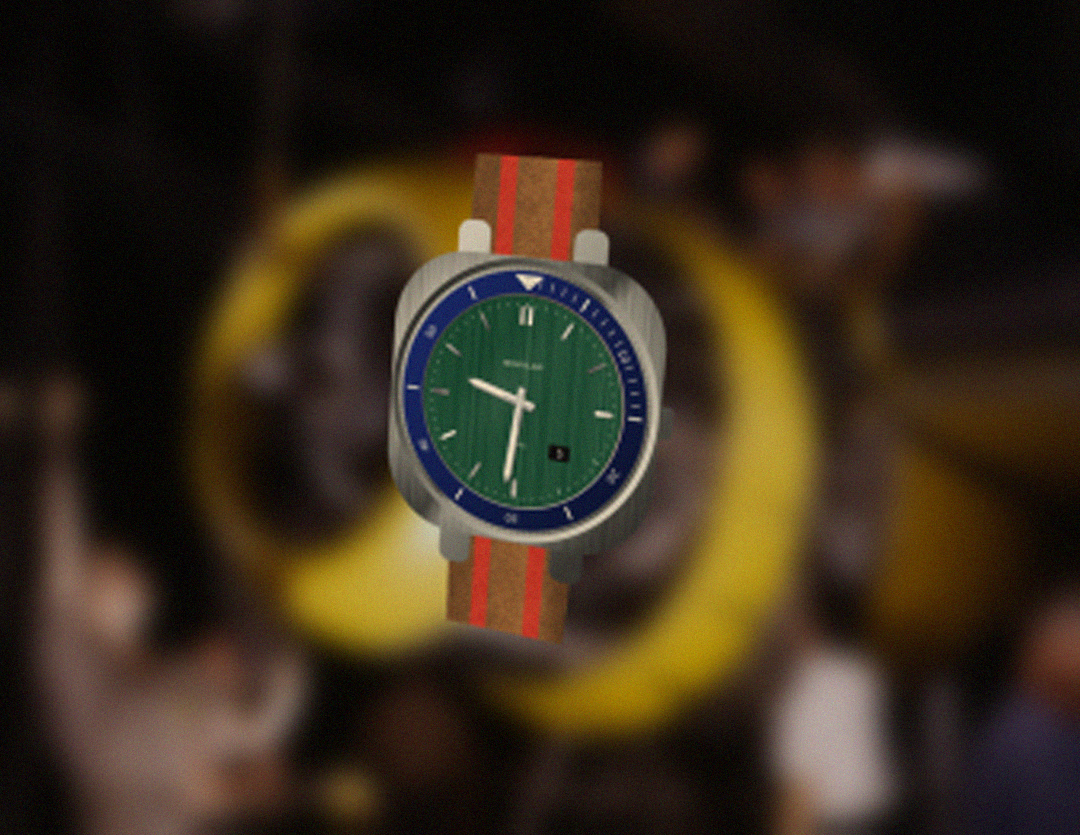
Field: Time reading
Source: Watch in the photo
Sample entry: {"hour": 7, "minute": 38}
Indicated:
{"hour": 9, "minute": 31}
